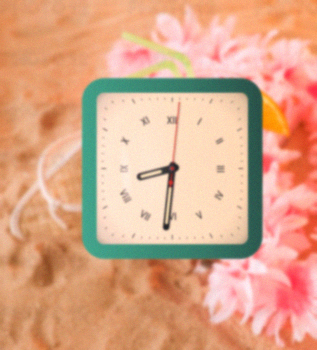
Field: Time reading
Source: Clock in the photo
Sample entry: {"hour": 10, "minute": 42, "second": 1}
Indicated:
{"hour": 8, "minute": 31, "second": 1}
